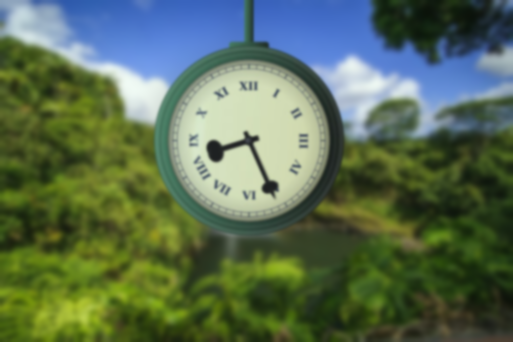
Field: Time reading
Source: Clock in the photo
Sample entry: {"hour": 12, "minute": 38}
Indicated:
{"hour": 8, "minute": 26}
